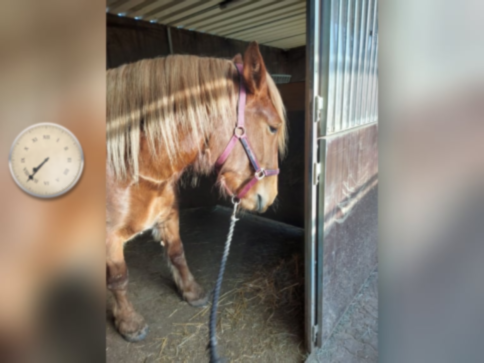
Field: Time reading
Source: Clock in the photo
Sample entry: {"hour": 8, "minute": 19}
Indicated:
{"hour": 7, "minute": 37}
